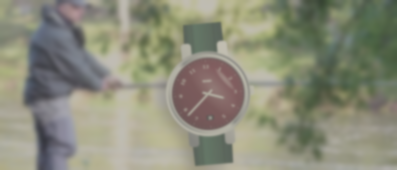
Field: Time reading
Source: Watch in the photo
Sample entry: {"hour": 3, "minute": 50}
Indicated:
{"hour": 3, "minute": 38}
